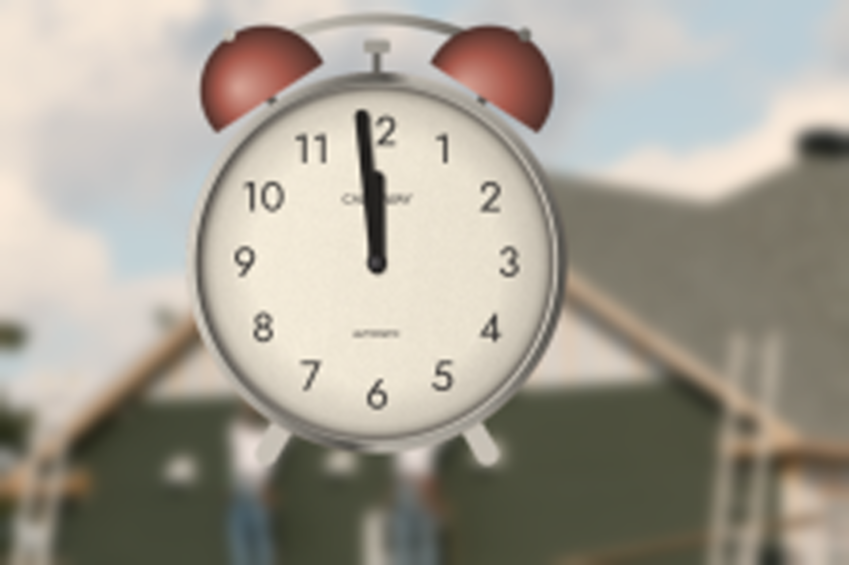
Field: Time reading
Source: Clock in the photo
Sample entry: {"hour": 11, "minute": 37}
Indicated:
{"hour": 11, "minute": 59}
